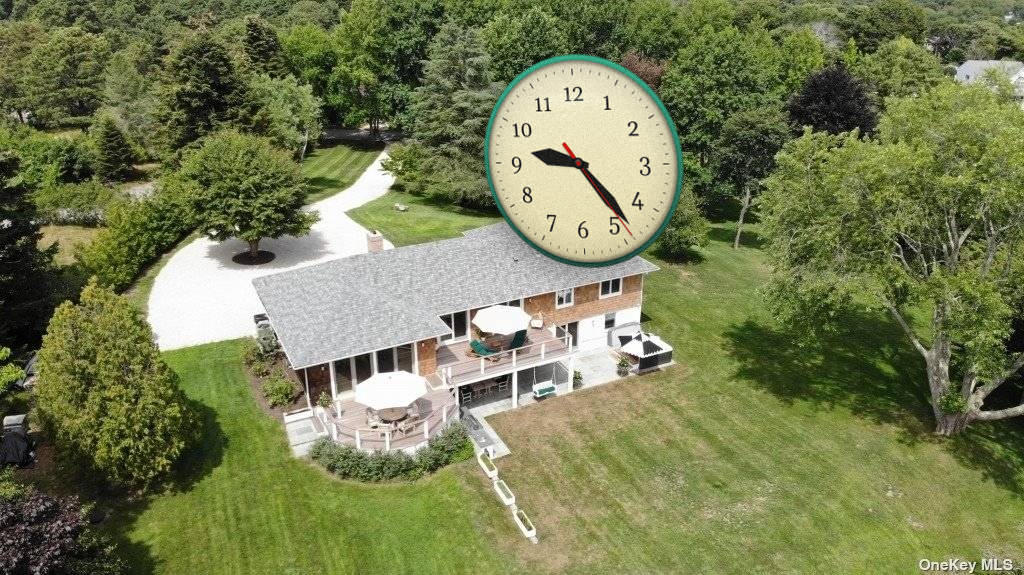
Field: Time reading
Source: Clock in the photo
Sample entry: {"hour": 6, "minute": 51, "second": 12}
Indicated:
{"hour": 9, "minute": 23, "second": 24}
